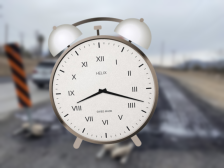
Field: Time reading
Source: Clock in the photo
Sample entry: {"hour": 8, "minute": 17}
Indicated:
{"hour": 8, "minute": 18}
